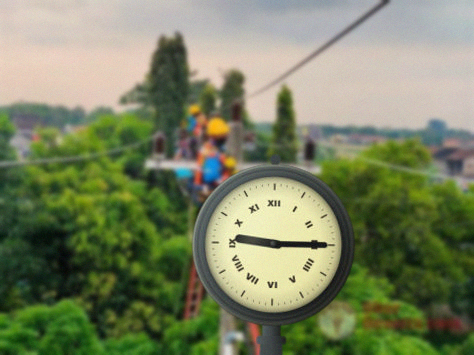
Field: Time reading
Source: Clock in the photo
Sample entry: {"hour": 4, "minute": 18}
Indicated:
{"hour": 9, "minute": 15}
